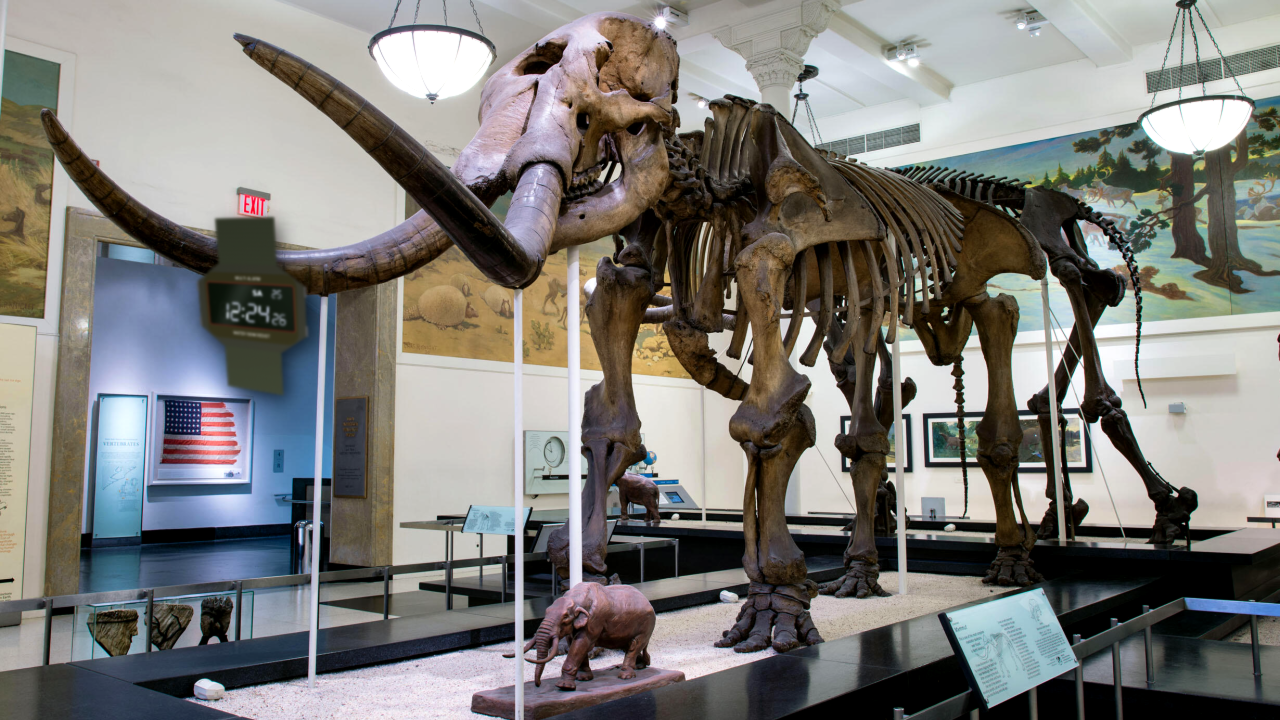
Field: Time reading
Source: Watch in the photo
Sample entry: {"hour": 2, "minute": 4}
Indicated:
{"hour": 12, "minute": 24}
